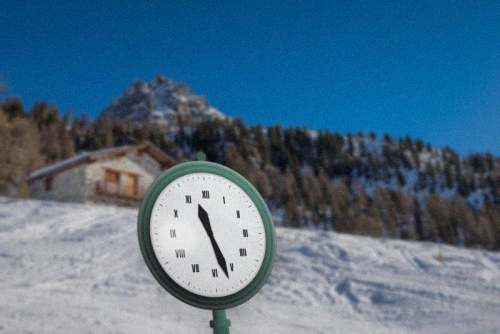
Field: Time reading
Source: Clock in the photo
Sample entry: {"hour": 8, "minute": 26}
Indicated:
{"hour": 11, "minute": 27}
